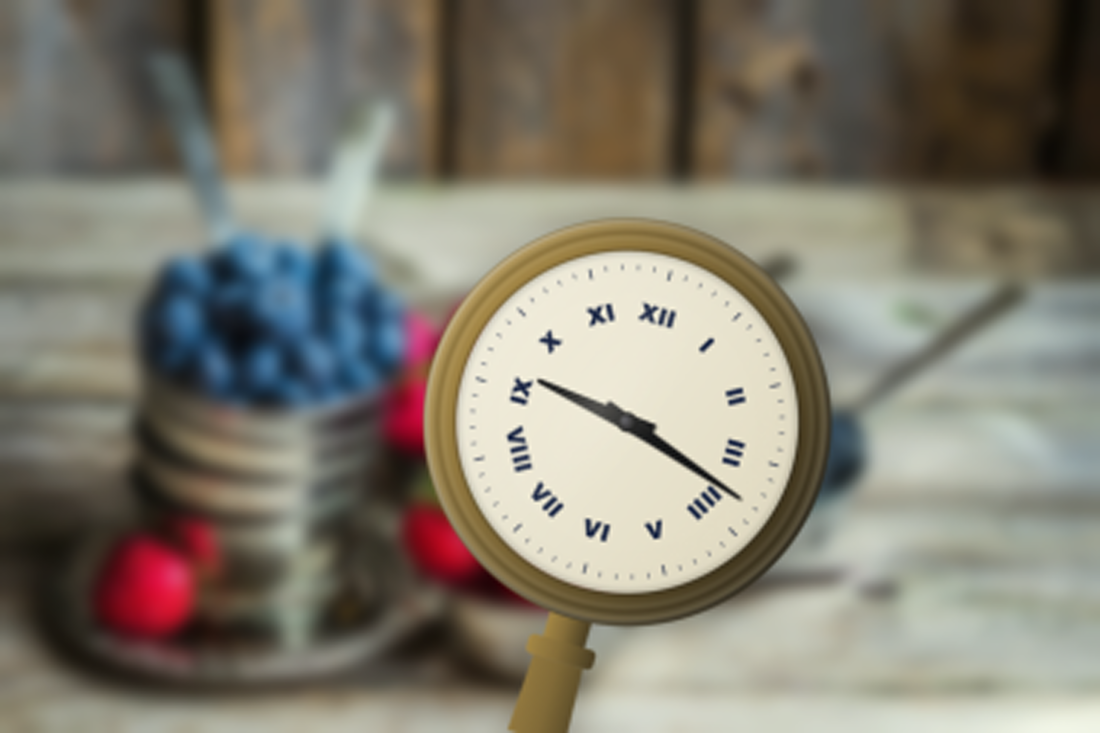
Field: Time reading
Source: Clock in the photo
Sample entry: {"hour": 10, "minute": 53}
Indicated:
{"hour": 9, "minute": 18}
